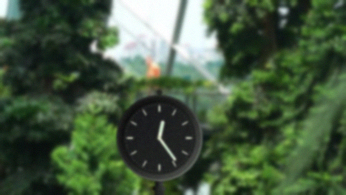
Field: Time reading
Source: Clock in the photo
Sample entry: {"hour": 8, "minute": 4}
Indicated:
{"hour": 12, "minute": 24}
